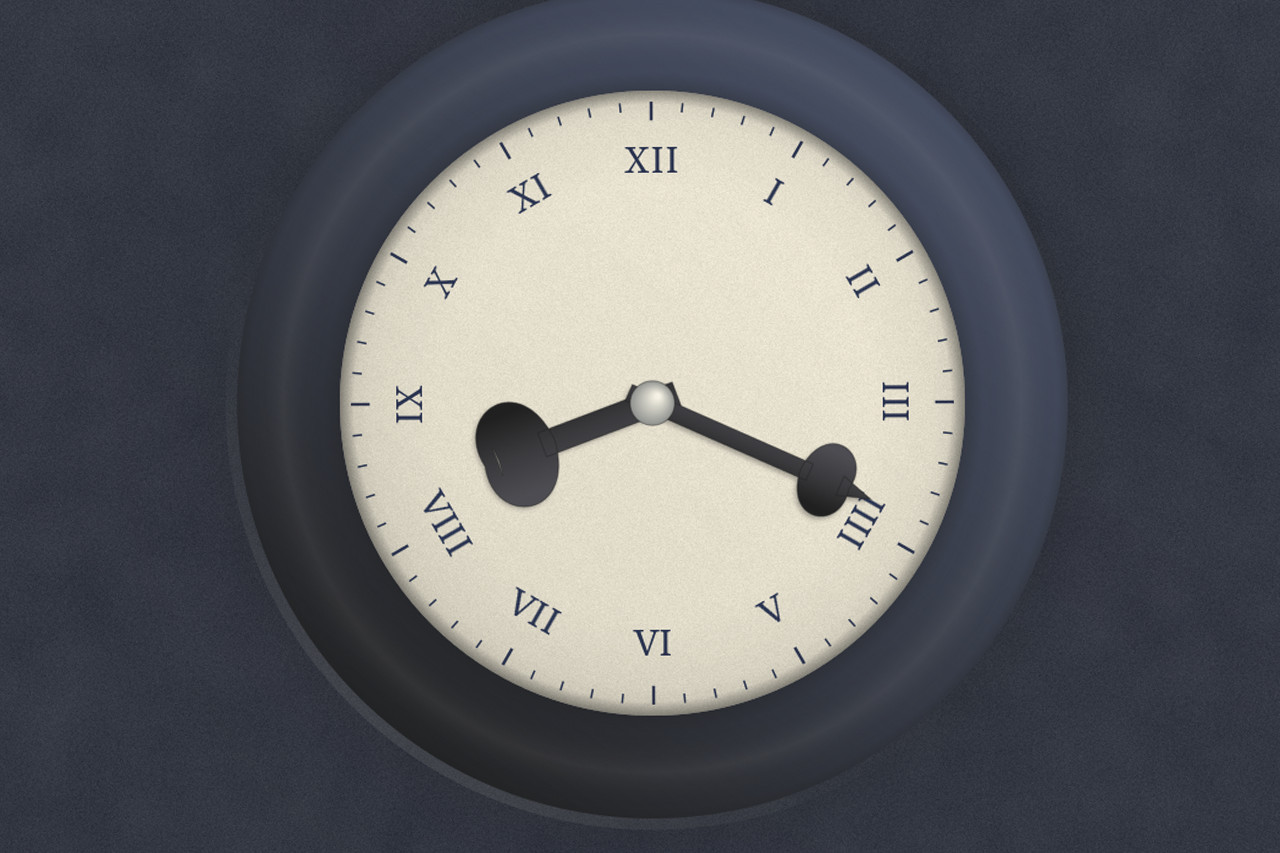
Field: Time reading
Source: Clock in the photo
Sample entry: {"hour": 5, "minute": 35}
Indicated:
{"hour": 8, "minute": 19}
